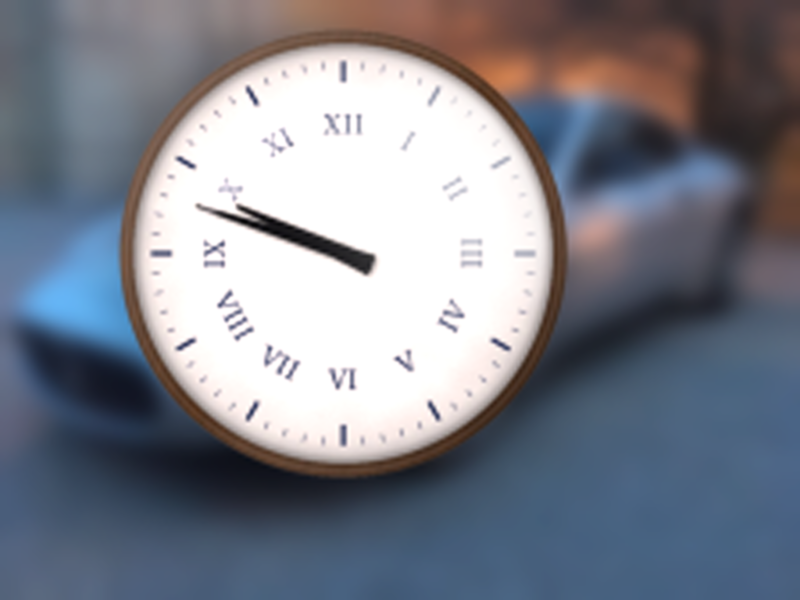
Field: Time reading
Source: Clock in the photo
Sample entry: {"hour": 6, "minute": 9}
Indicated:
{"hour": 9, "minute": 48}
